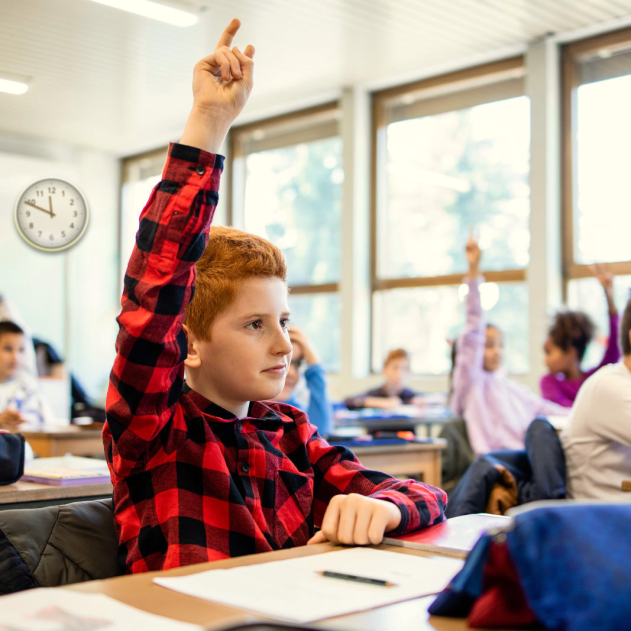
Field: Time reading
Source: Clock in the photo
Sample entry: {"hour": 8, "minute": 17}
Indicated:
{"hour": 11, "minute": 49}
